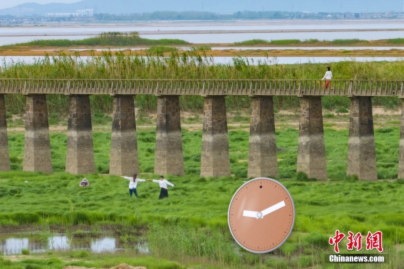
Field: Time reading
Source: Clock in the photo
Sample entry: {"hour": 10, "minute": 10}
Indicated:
{"hour": 9, "minute": 11}
